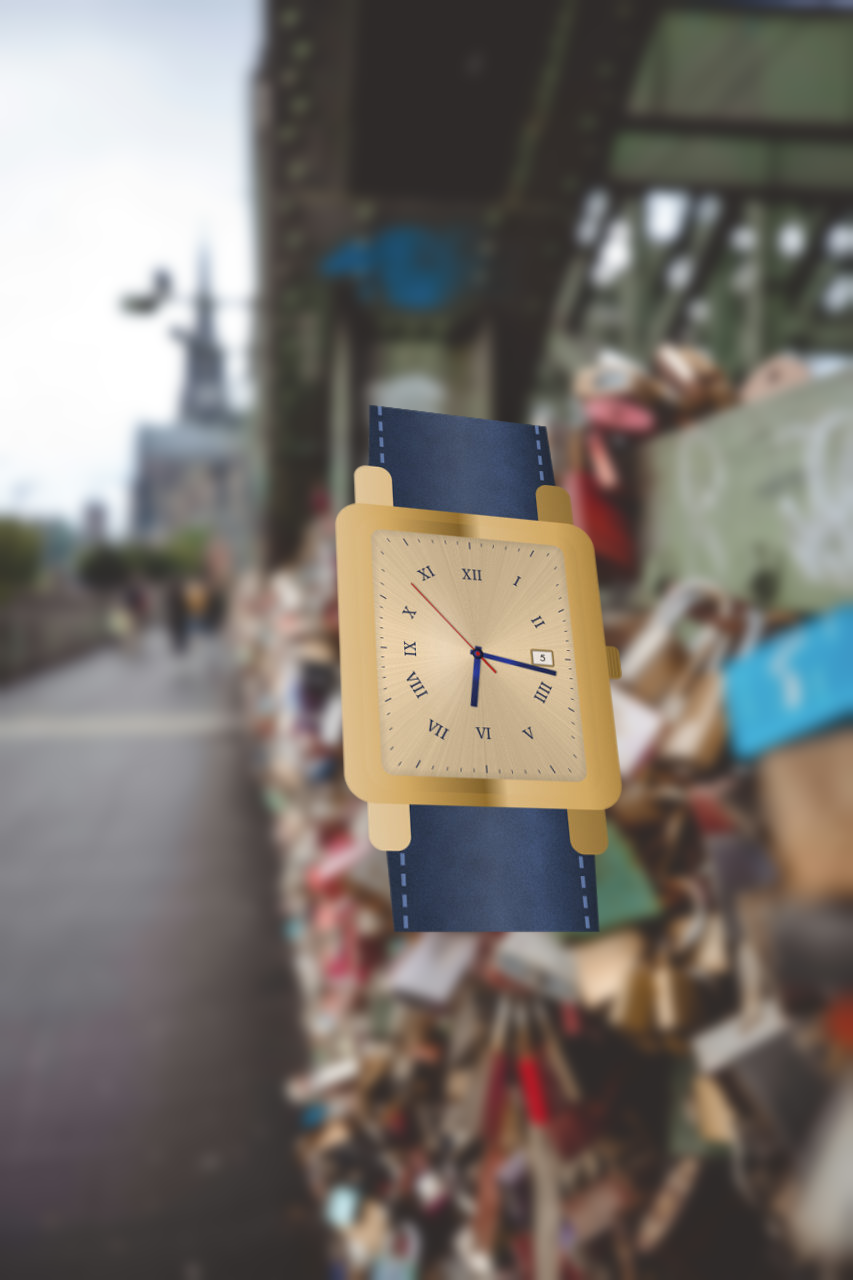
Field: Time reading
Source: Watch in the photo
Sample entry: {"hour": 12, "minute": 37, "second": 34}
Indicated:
{"hour": 6, "minute": 16, "second": 53}
